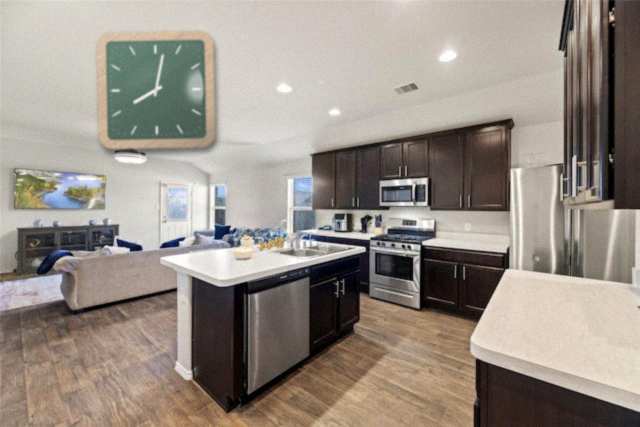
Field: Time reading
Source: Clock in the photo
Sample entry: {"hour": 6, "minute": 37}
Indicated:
{"hour": 8, "minute": 2}
